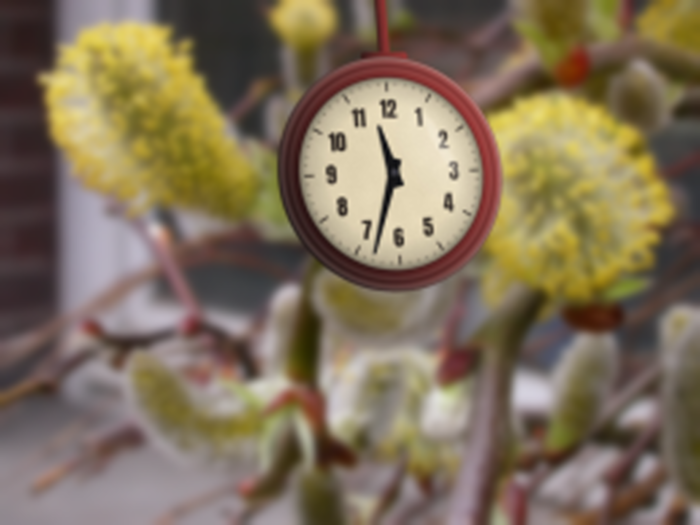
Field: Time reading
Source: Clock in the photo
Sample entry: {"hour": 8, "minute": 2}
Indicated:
{"hour": 11, "minute": 33}
